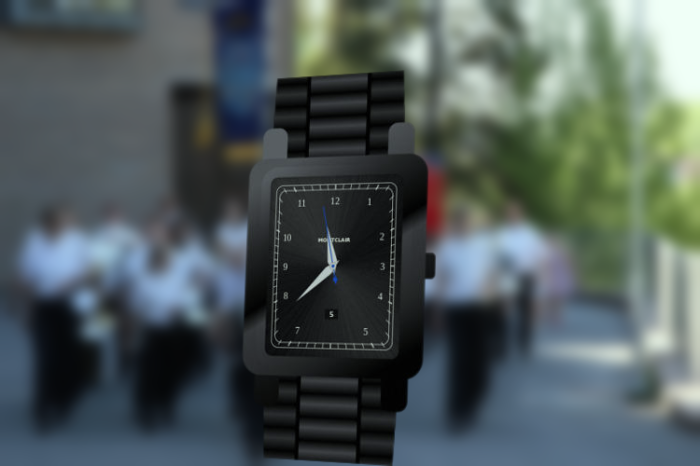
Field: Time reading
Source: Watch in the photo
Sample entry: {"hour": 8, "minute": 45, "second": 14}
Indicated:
{"hour": 11, "minute": 37, "second": 58}
